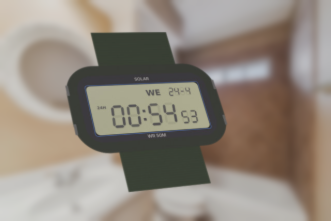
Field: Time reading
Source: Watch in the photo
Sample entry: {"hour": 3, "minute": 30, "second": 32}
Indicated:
{"hour": 0, "minute": 54, "second": 53}
